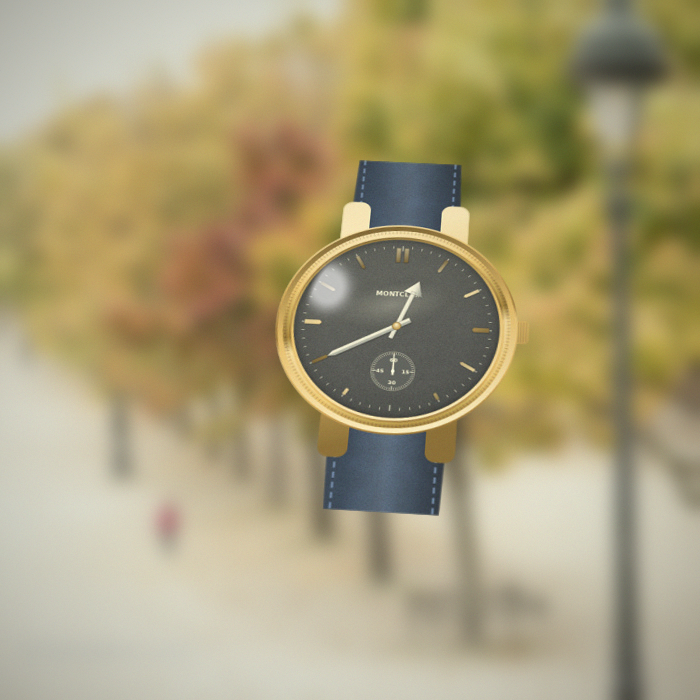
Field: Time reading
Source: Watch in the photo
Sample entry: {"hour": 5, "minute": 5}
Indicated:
{"hour": 12, "minute": 40}
